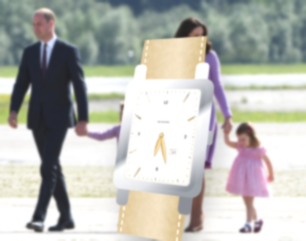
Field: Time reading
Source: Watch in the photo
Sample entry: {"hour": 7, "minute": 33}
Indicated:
{"hour": 6, "minute": 27}
